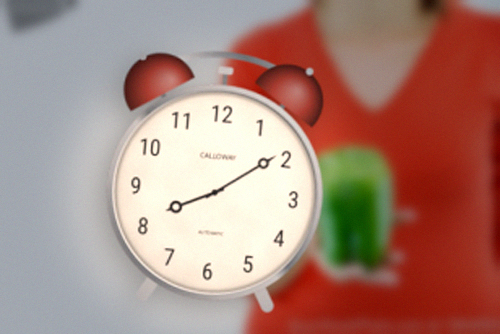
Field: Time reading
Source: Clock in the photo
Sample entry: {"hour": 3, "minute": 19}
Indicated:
{"hour": 8, "minute": 9}
